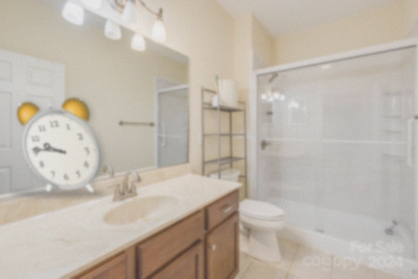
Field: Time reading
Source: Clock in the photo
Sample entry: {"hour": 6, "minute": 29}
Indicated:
{"hour": 9, "minute": 46}
